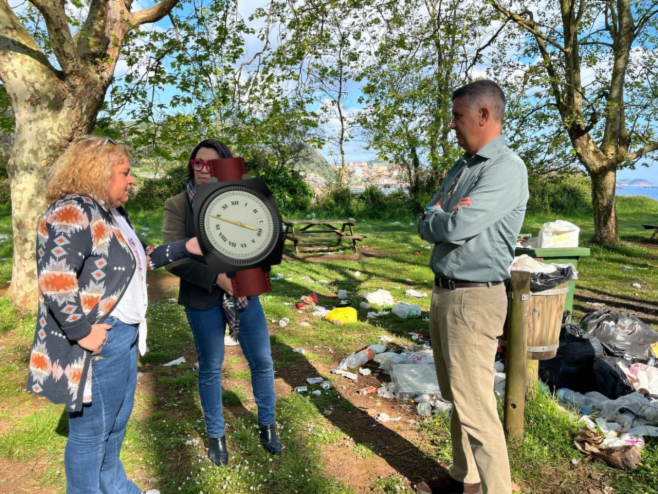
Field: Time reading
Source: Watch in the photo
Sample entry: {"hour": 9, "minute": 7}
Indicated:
{"hour": 3, "minute": 49}
